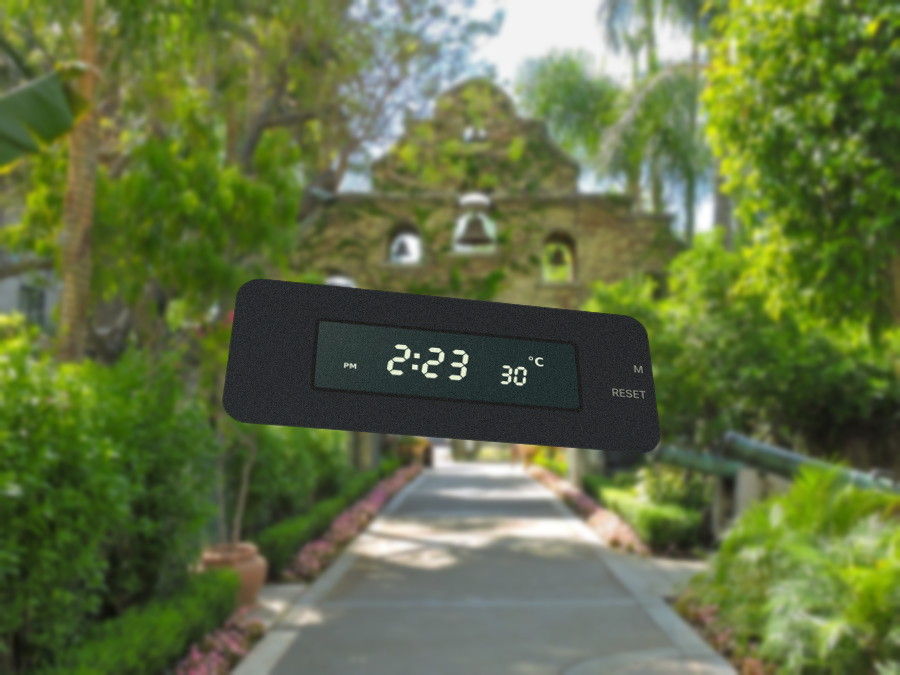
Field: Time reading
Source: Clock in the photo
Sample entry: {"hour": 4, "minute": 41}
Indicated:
{"hour": 2, "minute": 23}
